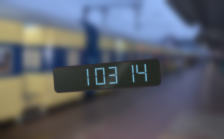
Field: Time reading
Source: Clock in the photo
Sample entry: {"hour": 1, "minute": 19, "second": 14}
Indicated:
{"hour": 1, "minute": 3, "second": 14}
